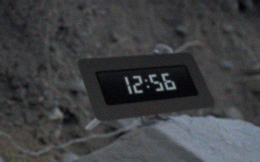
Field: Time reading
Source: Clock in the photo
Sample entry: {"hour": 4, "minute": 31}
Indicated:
{"hour": 12, "minute": 56}
